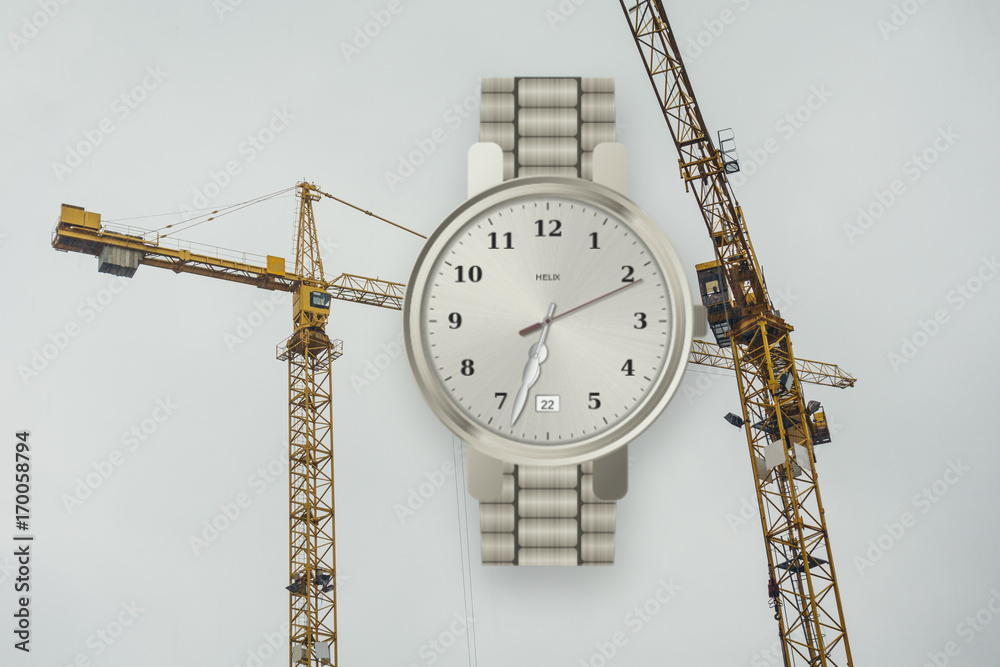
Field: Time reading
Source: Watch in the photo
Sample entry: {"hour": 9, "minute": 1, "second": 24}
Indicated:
{"hour": 6, "minute": 33, "second": 11}
